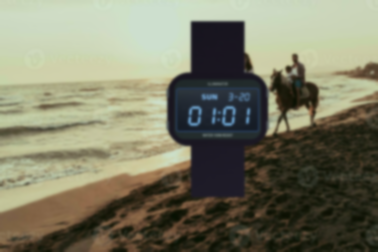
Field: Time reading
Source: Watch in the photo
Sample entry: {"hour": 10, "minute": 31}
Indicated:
{"hour": 1, "minute": 1}
